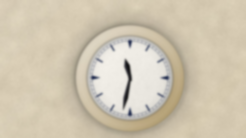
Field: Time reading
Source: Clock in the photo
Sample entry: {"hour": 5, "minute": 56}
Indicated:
{"hour": 11, "minute": 32}
